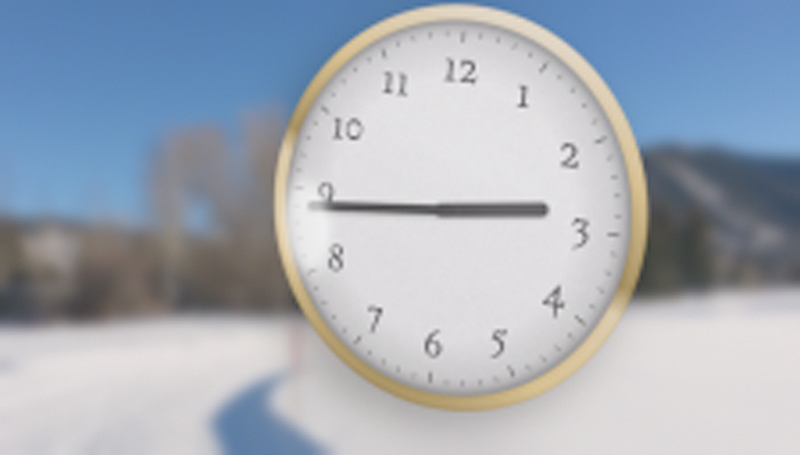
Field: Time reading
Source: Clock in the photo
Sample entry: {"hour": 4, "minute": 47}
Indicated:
{"hour": 2, "minute": 44}
